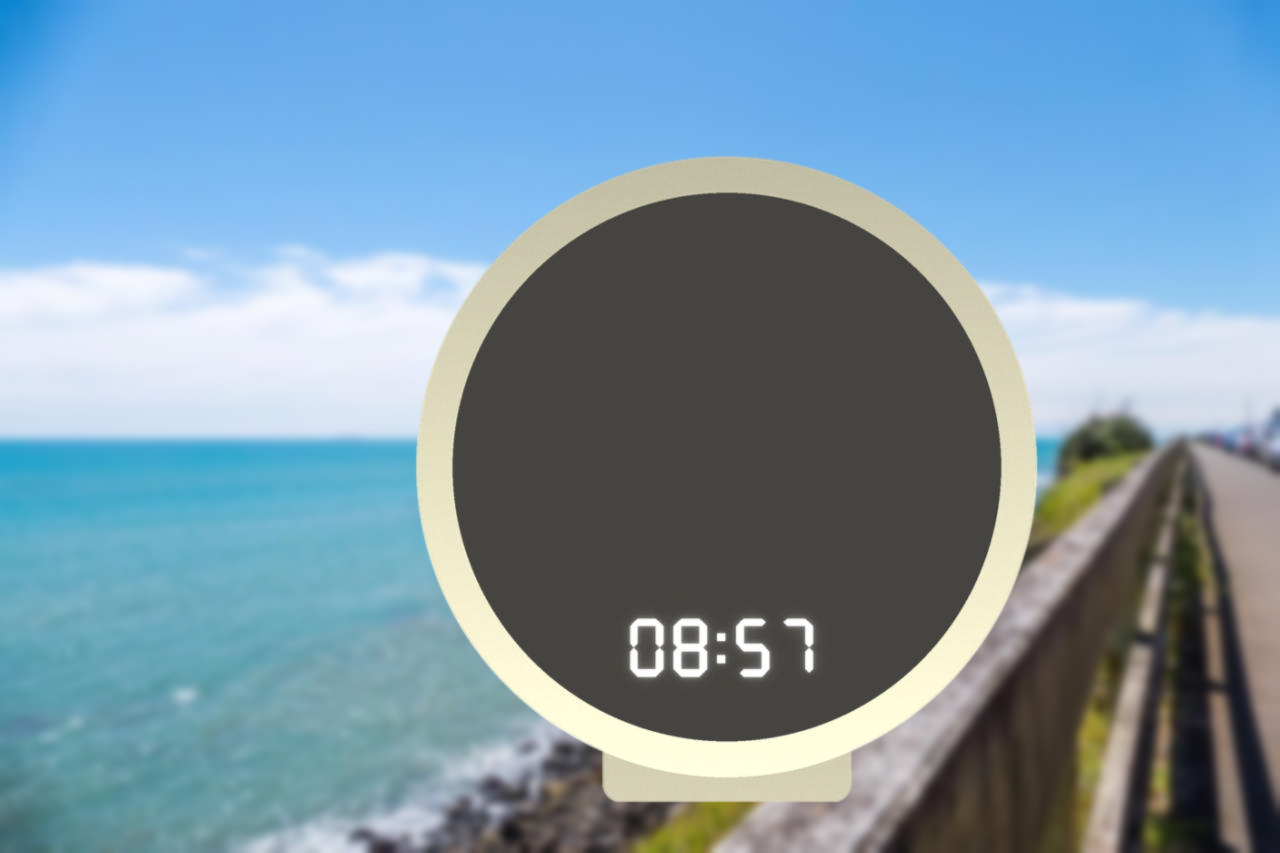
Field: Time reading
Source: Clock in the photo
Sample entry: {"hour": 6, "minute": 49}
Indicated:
{"hour": 8, "minute": 57}
